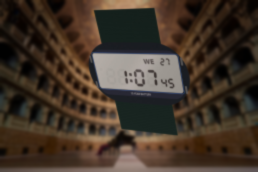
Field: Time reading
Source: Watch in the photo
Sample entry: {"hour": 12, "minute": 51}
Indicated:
{"hour": 1, "minute": 7}
